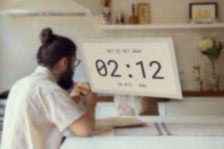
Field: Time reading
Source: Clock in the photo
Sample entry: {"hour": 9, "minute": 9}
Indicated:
{"hour": 2, "minute": 12}
